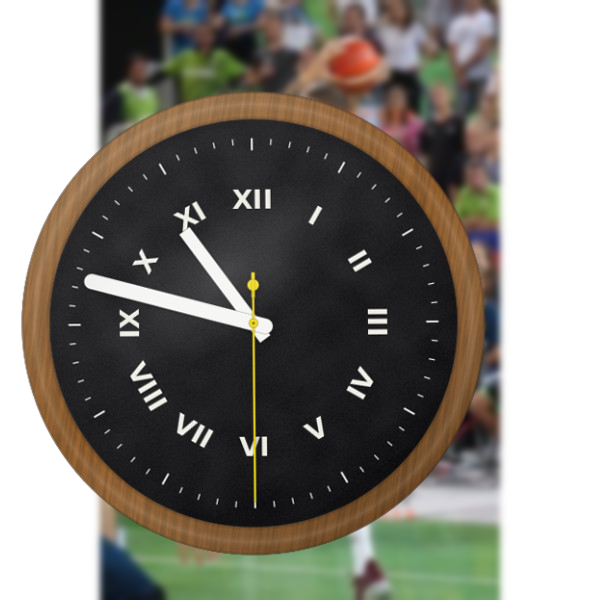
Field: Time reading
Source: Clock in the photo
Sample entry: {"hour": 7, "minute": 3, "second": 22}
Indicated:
{"hour": 10, "minute": 47, "second": 30}
